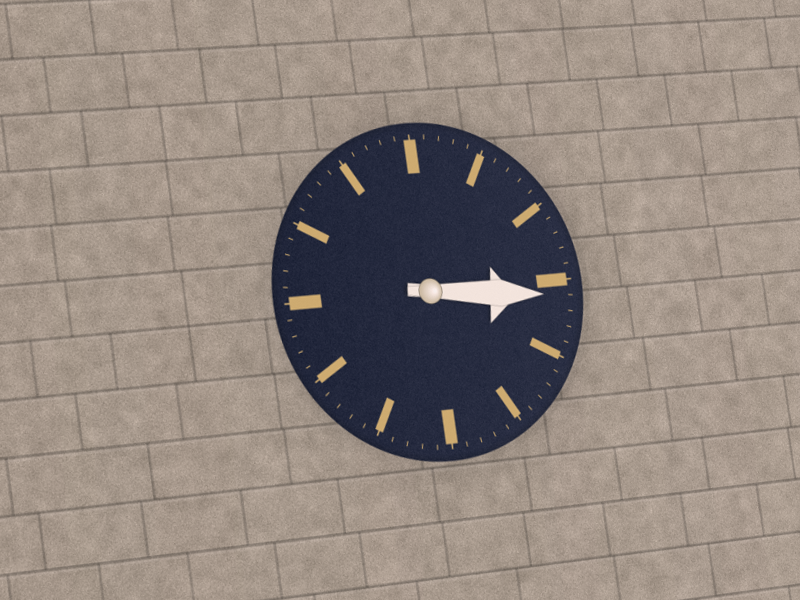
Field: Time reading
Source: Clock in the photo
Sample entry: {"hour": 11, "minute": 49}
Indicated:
{"hour": 3, "minute": 16}
